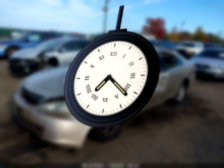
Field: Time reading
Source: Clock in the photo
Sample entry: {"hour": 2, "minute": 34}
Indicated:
{"hour": 7, "minute": 22}
